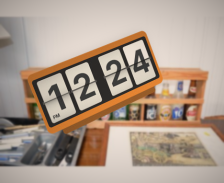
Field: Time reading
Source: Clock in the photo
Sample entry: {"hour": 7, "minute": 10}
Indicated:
{"hour": 12, "minute": 24}
